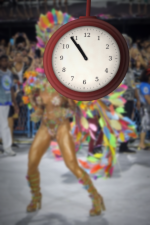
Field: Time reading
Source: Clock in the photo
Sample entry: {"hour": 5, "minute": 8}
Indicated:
{"hour": 10, "minute": 54}
